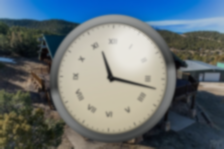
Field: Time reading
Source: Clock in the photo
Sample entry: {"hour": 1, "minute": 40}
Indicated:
{"hour": 11, "minute": 17}
